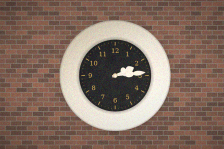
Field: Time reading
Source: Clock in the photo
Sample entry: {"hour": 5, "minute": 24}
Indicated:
{"hour": 2, "minute": 14}
